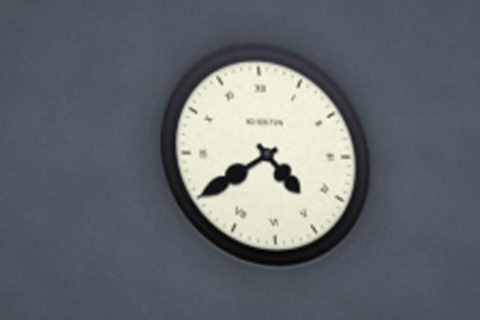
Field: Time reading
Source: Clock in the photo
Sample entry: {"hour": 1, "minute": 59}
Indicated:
{"hour": 4, "minute": 40}
